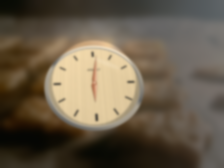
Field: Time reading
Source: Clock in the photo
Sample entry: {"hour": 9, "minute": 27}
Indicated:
{"hour": 6, "minute": 1}
